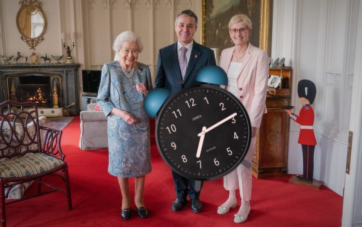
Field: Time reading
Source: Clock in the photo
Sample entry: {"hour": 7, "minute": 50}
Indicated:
{"hour": 7, "minute": 14}
